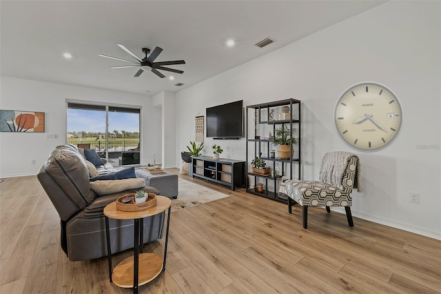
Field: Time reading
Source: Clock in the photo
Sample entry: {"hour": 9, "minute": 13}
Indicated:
{"hour": 8, "minute": 22}
